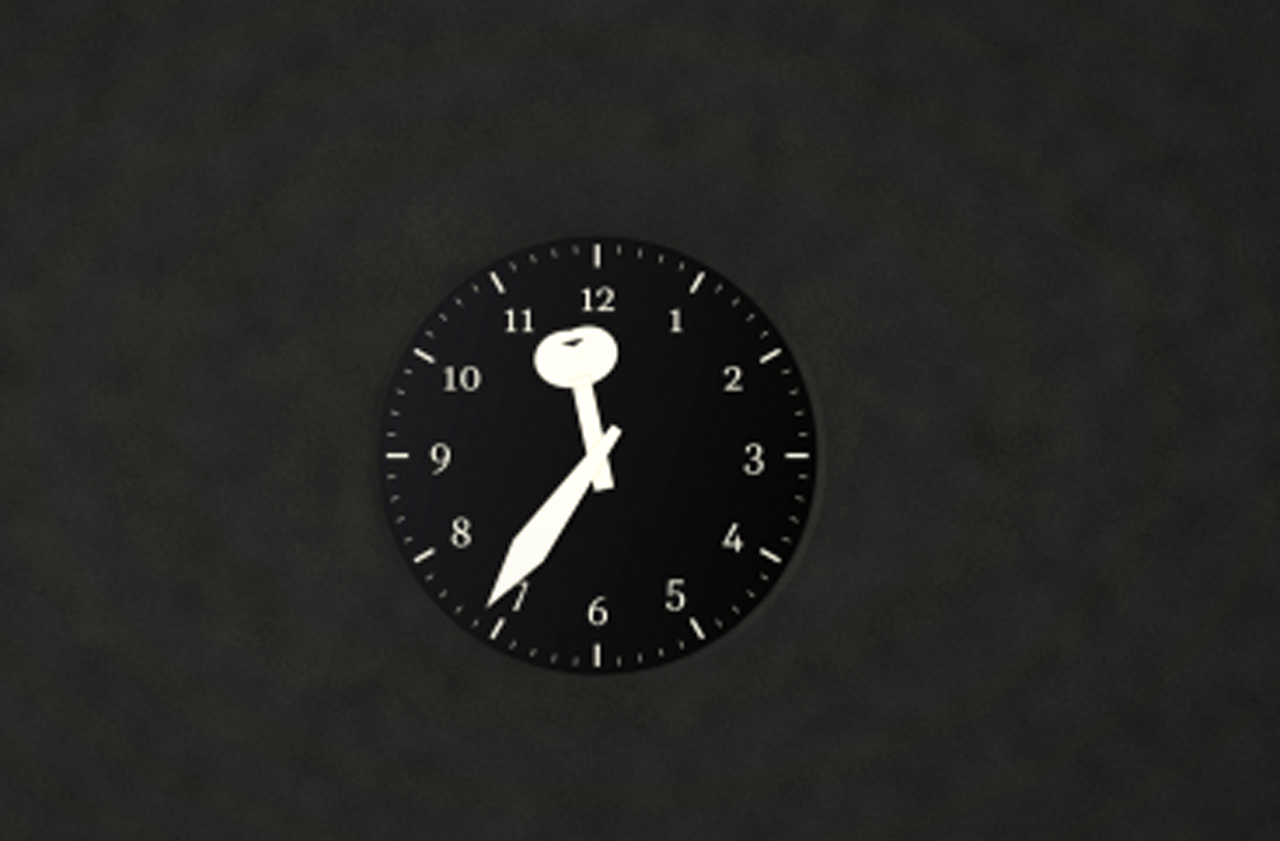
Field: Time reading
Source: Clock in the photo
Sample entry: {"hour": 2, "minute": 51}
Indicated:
{"hour": 11, "minute": 36}
